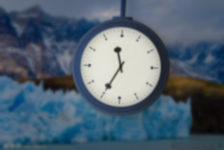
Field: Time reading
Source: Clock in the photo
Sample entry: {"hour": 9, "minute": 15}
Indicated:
{"hour": 11, "minute": 35}
